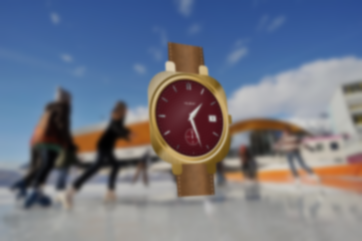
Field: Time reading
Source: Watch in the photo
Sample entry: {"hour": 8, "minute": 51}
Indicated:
{"hour": 1, "minute": 27}
